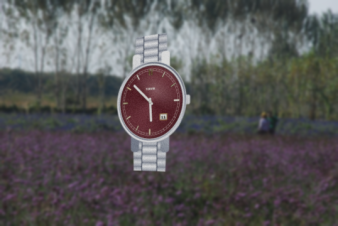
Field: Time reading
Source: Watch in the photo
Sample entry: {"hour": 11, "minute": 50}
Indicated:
{"hour": 5, "minute": 52}
